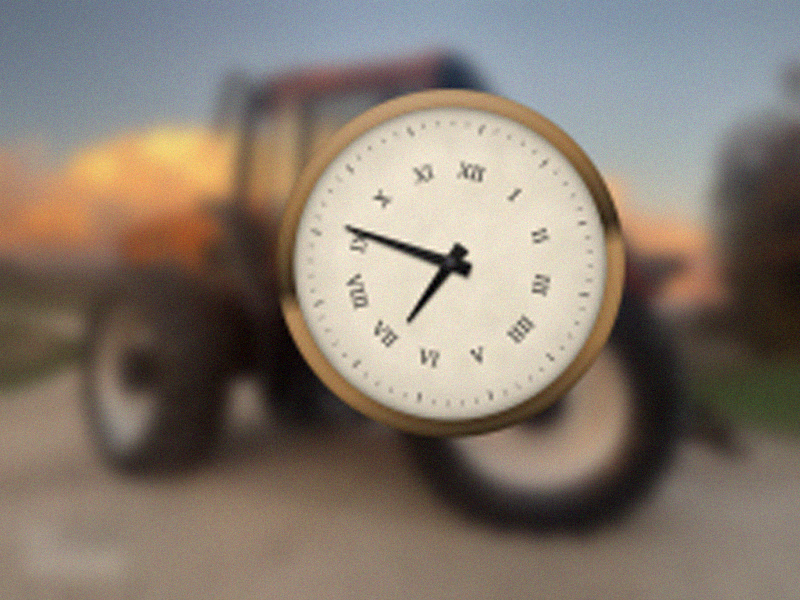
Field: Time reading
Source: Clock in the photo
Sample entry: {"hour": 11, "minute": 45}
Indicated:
{"hour": 6, "minute": 46}
